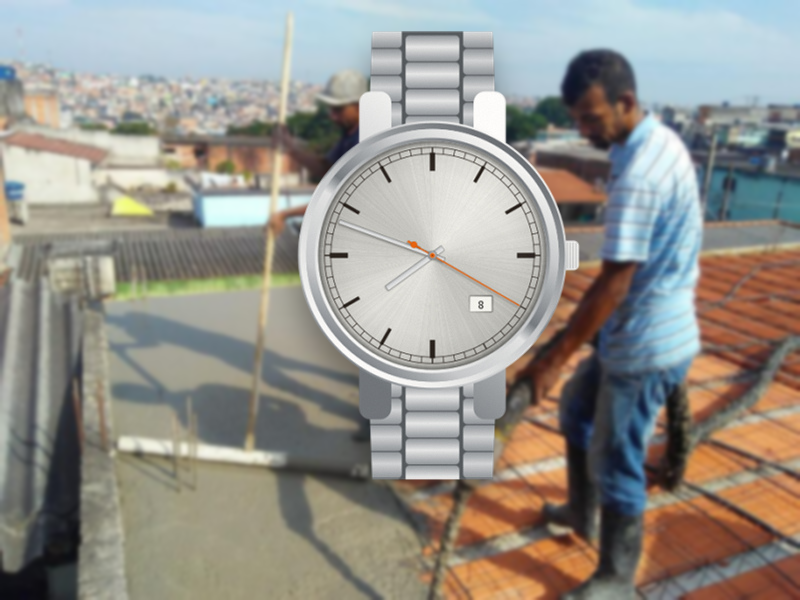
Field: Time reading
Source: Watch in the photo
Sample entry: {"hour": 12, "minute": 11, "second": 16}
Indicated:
{"hour": 7, "minute": 48, "second": 20}
